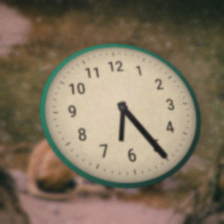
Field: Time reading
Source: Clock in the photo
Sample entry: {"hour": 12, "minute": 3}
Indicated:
{"hour": 6, "minute": 25}
